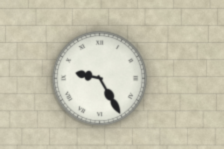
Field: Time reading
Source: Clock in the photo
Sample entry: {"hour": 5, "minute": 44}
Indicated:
{"hour": 9, "minute": 25}
